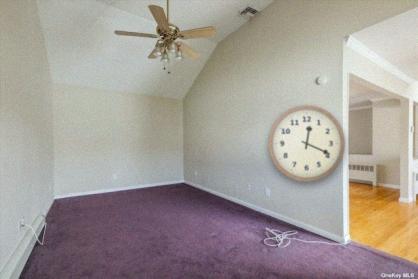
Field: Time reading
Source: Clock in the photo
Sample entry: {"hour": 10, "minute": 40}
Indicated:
{"hour": 12, "minute": 19}
